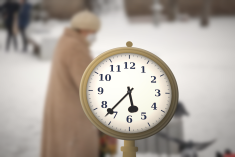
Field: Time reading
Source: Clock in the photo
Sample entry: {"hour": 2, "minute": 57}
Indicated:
{"hour": 5, "minute": 37}
